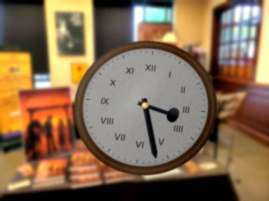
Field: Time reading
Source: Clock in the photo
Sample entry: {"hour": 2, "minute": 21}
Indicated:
{"hour": 3, "minute": 27}
